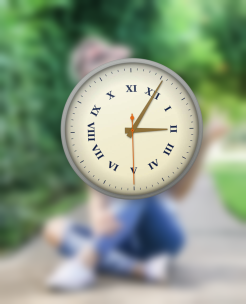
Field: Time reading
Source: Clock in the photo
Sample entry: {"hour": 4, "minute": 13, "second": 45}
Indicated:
{"hour": 2, "minute": 0, "second": 25}
